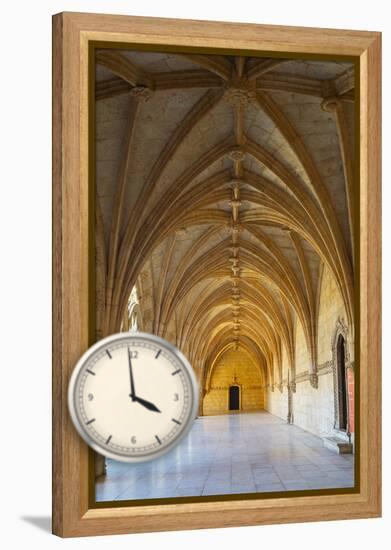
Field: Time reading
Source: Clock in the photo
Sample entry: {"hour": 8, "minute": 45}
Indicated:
{"hour": 3, "minute": 59}
